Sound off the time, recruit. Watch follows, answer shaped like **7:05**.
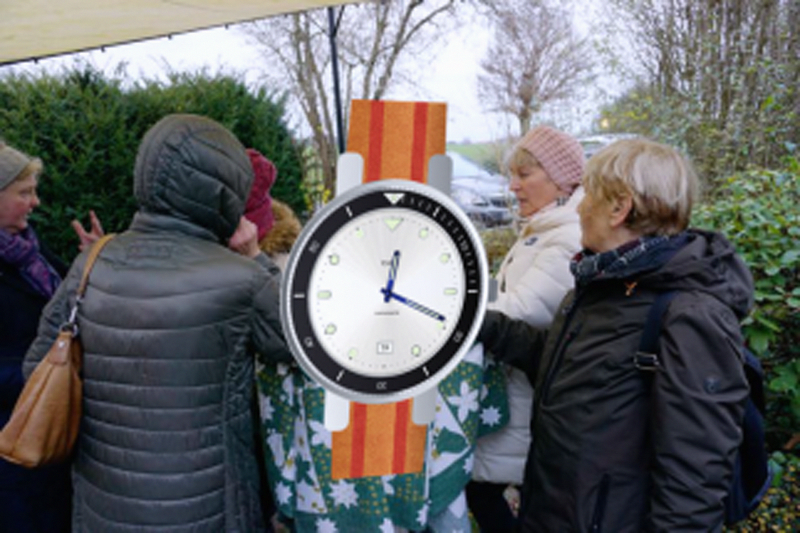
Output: **12:19**
